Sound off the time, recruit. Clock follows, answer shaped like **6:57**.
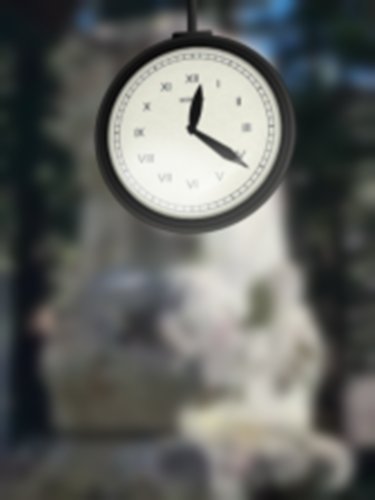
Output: **12:21**
